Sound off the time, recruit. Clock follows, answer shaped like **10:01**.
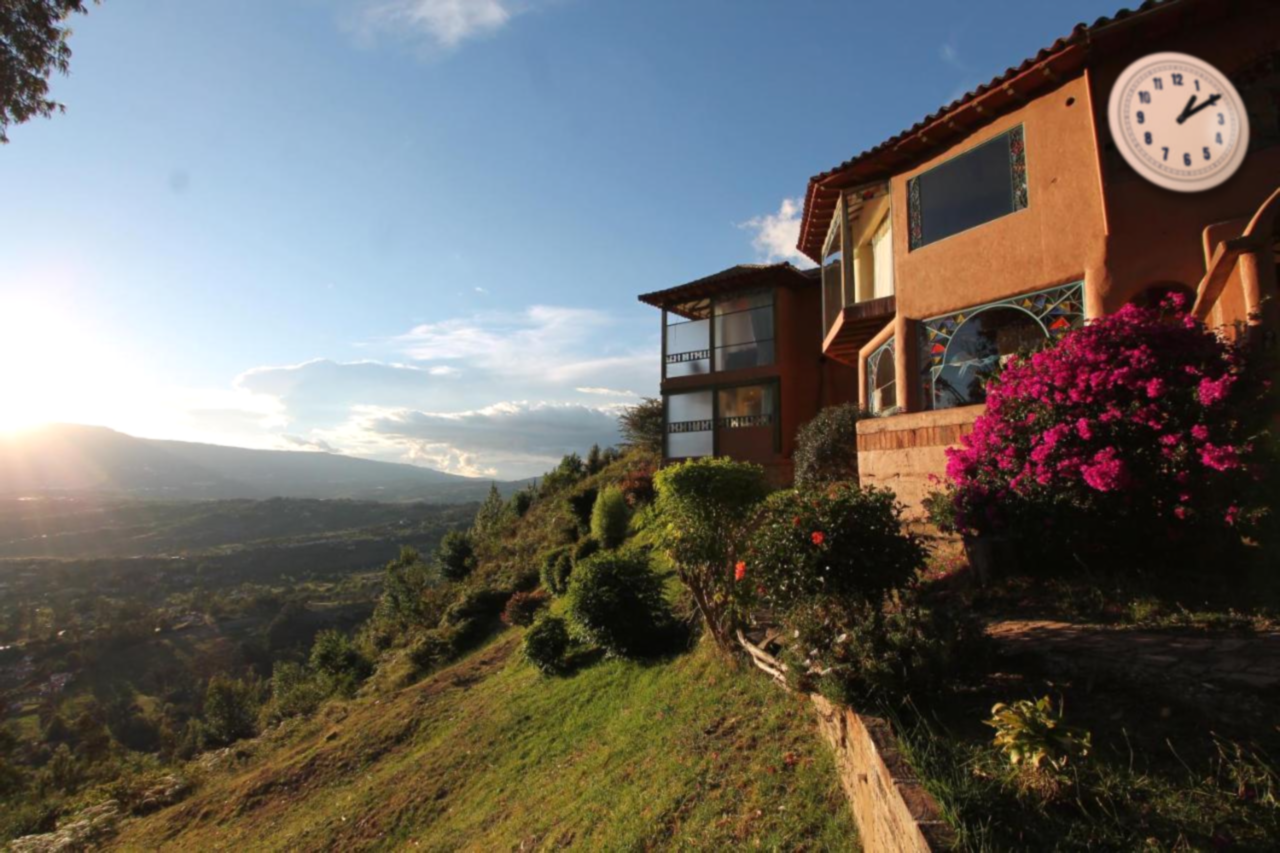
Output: **1:10**
